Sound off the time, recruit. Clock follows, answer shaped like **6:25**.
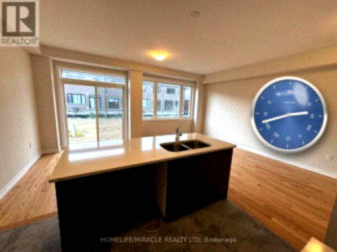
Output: **2:42**
